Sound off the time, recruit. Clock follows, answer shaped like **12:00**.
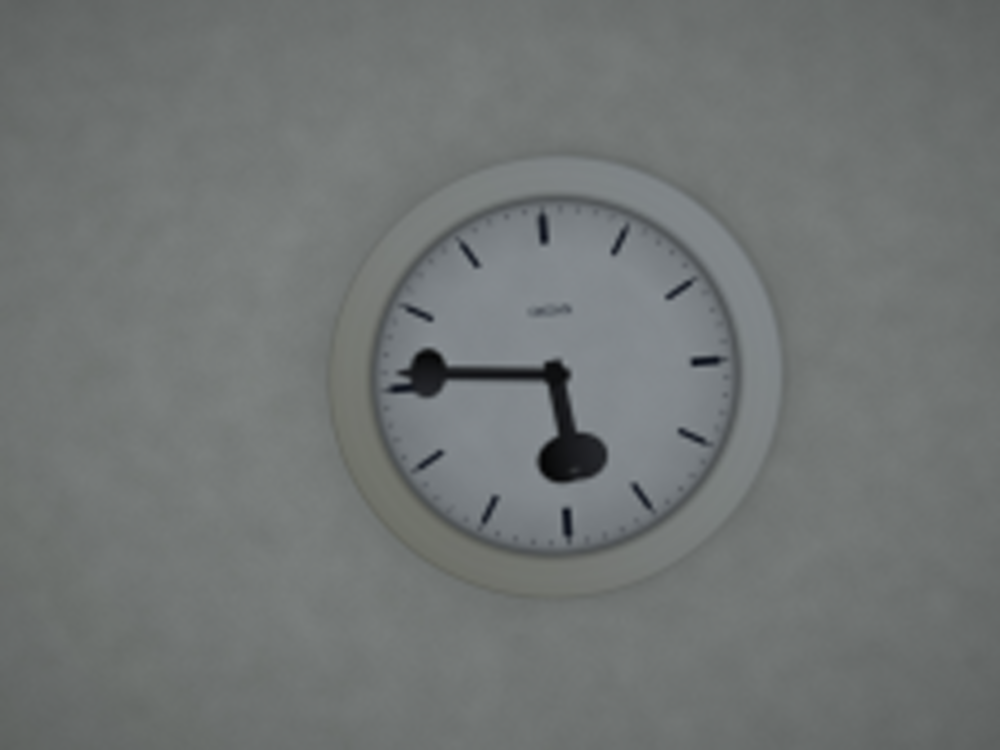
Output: **5:46**
